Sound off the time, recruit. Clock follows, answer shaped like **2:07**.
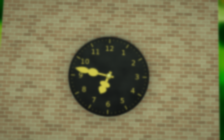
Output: **6:47**
